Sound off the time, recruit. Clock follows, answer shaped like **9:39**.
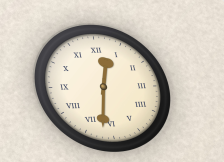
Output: **12:32**
